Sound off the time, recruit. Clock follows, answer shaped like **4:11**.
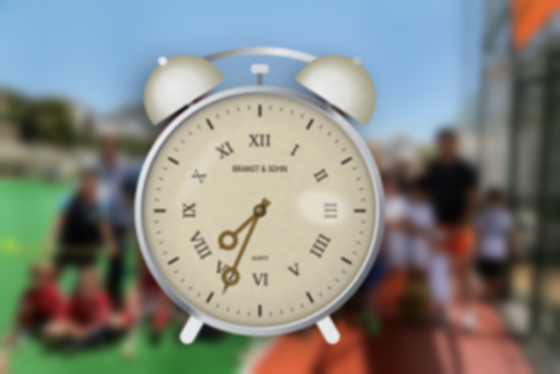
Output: **7:34**
